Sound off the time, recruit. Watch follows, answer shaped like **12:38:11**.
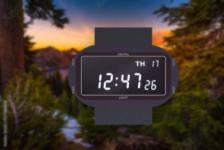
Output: **12:47:26**
